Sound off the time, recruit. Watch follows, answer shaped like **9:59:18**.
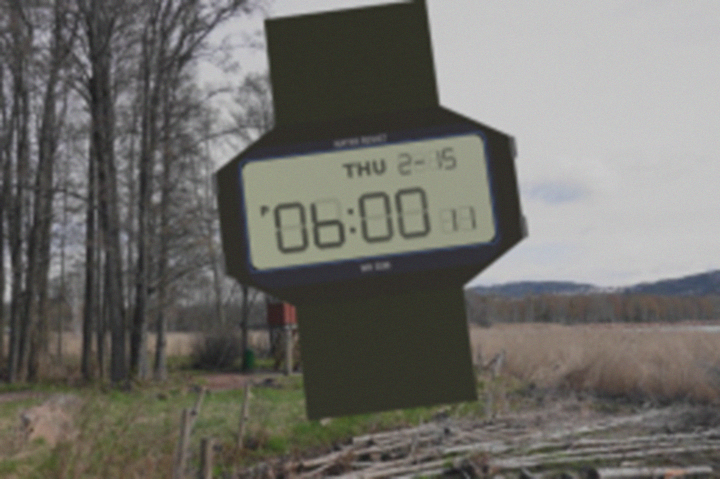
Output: **6:00:11**
